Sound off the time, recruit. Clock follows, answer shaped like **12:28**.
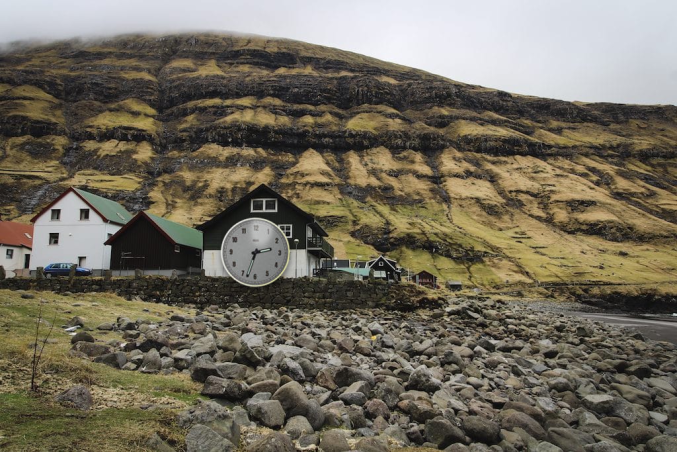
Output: **2:33**
